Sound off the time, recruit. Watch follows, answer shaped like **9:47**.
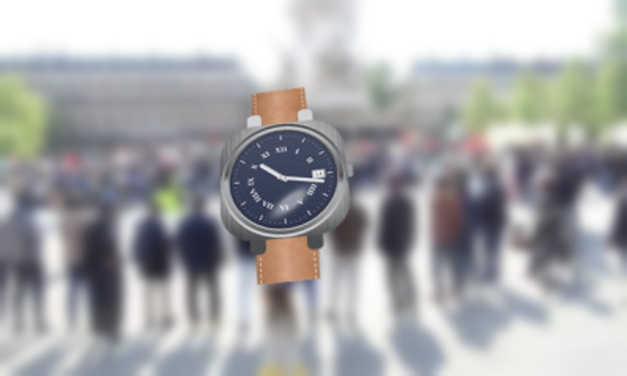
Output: **10:17**
